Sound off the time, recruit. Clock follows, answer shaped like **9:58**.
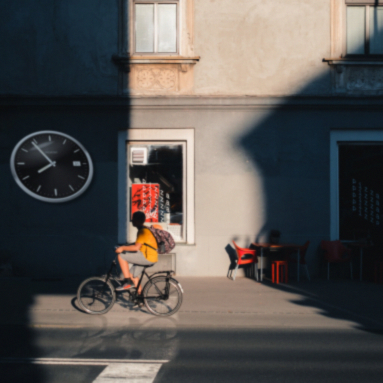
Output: **7:54**
